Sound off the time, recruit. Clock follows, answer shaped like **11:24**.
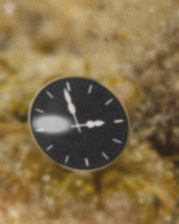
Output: **2:59**
